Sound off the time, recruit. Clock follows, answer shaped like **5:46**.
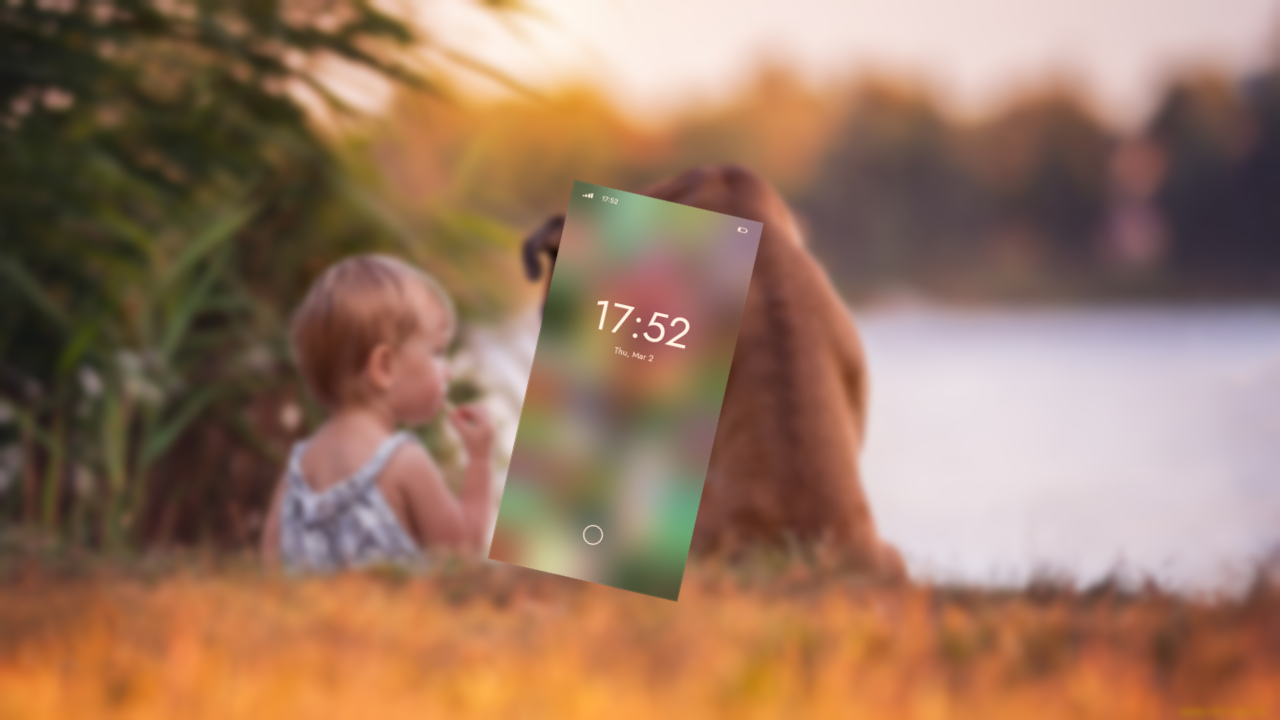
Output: **17:52**
